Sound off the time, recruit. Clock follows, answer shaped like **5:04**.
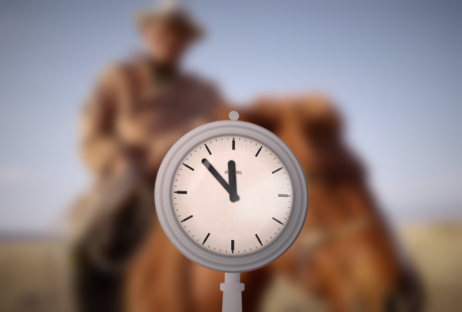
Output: **11:53**
